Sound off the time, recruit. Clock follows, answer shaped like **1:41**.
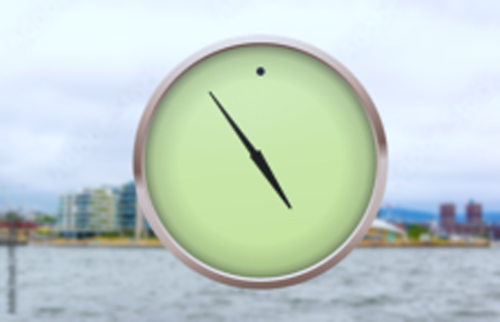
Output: **4:54**
